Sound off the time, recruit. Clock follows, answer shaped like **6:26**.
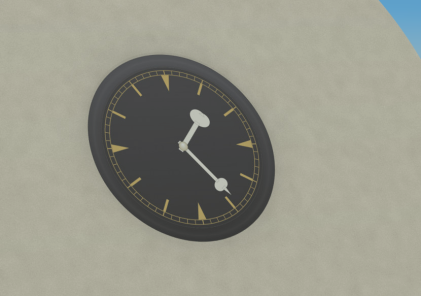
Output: **1:24**
